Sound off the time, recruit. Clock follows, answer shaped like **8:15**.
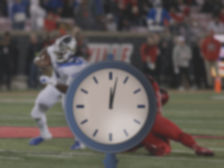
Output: **12:02**
